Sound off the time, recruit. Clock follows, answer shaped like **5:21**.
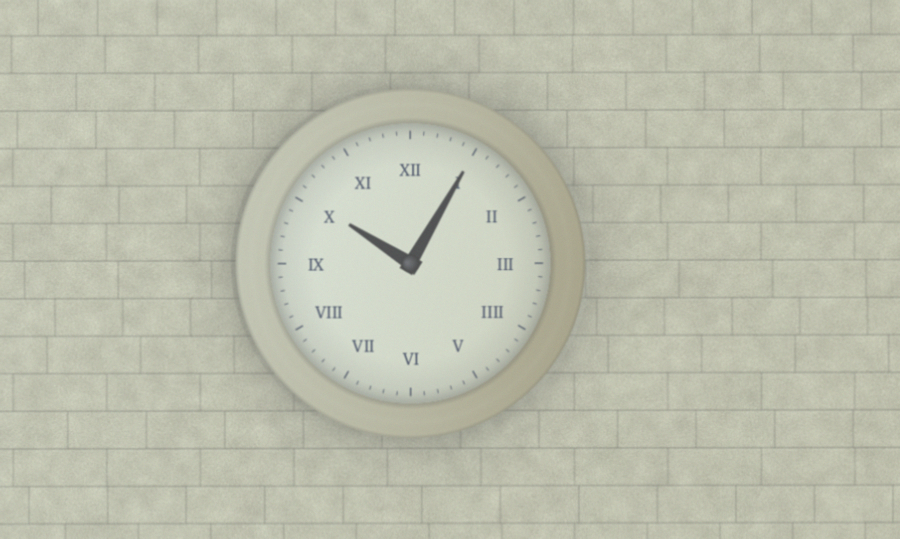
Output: **10:05**
